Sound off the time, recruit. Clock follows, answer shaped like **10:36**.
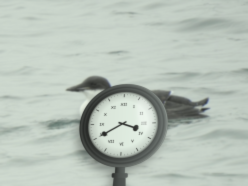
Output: **3:40**
